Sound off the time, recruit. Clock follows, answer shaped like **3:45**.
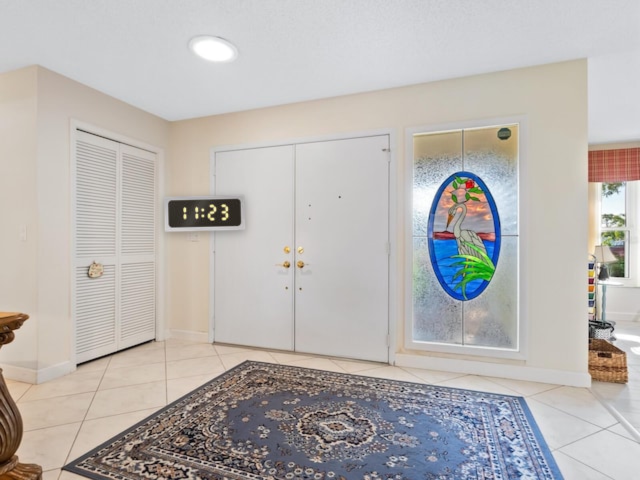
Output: **11:23**
